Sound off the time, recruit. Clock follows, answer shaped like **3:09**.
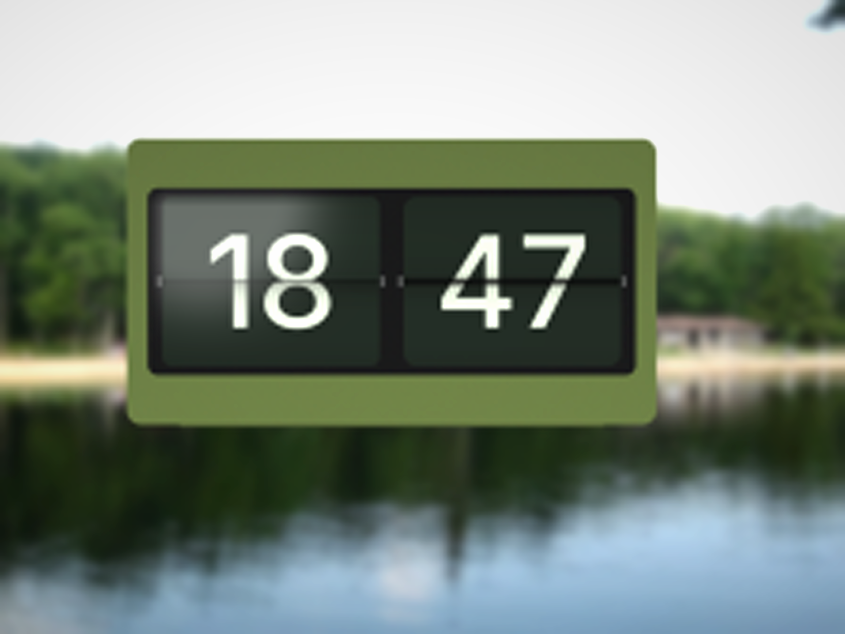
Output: **18:47**
